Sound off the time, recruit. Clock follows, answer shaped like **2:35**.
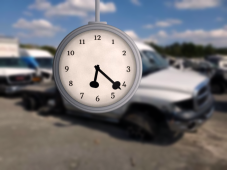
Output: **6:22**
